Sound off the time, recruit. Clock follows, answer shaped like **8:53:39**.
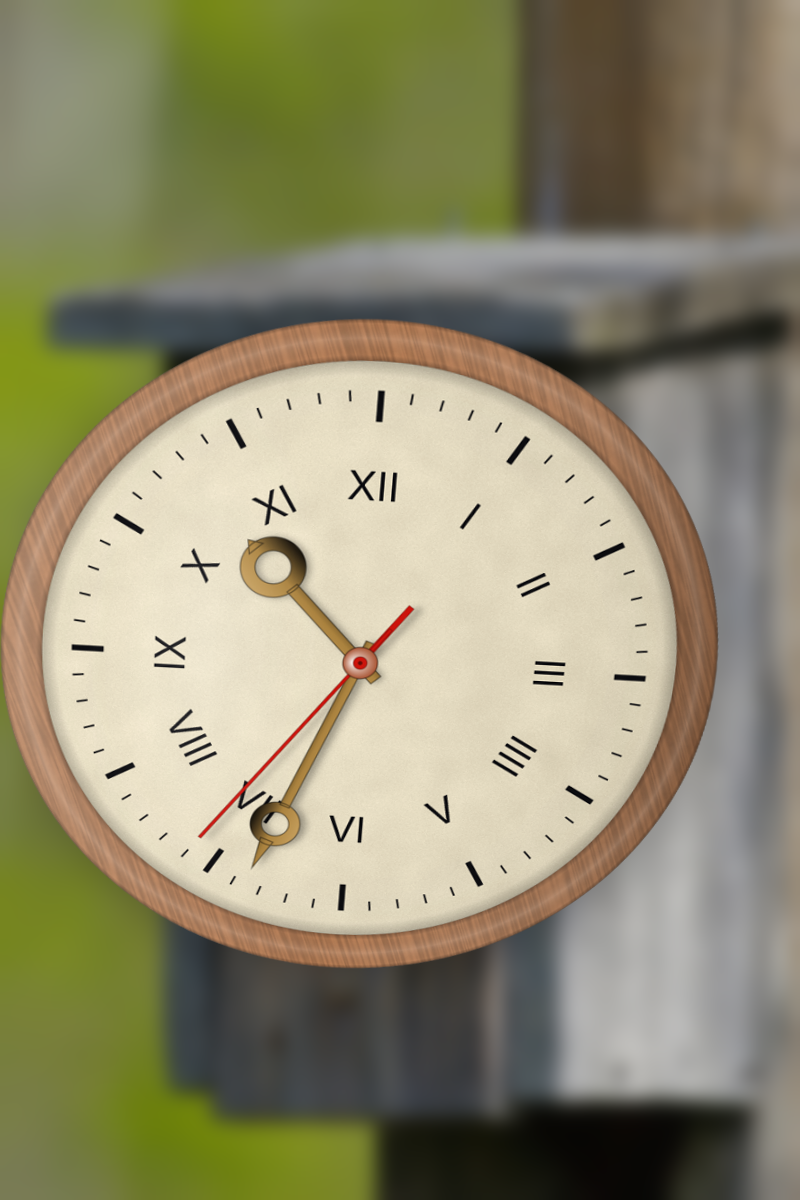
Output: **10:33:36**
